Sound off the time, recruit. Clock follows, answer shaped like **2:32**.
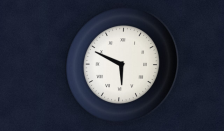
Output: **5:49**
